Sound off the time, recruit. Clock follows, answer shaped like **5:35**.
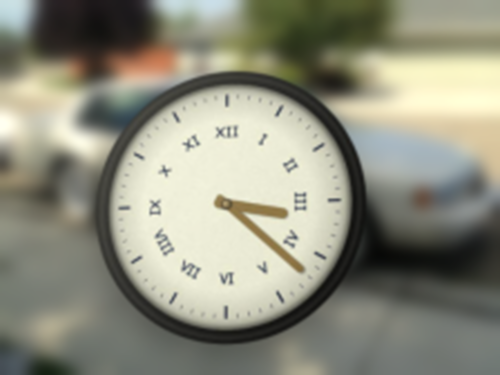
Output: **3:22**
